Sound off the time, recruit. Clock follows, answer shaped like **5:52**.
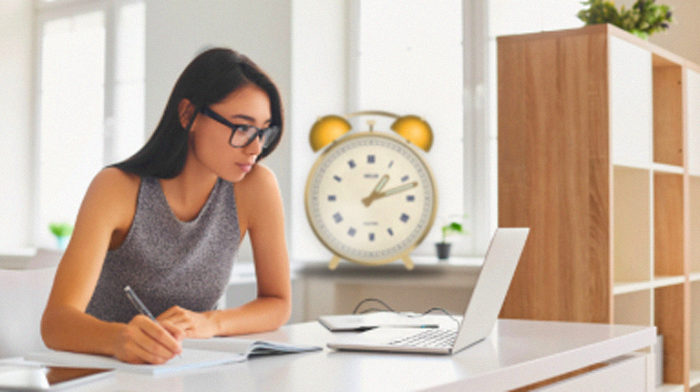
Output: **1:12**
